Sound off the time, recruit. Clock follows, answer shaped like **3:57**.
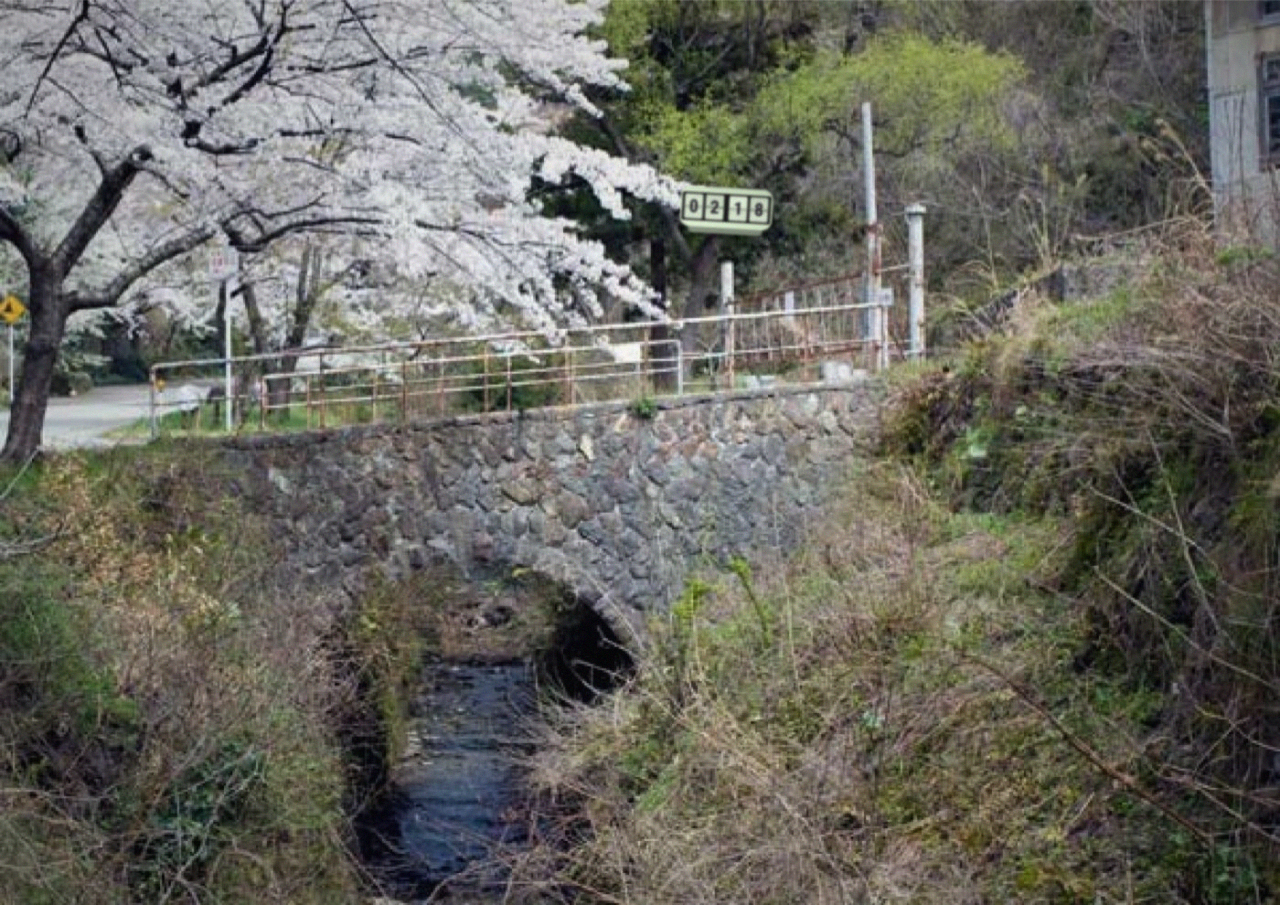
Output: **2:18**
